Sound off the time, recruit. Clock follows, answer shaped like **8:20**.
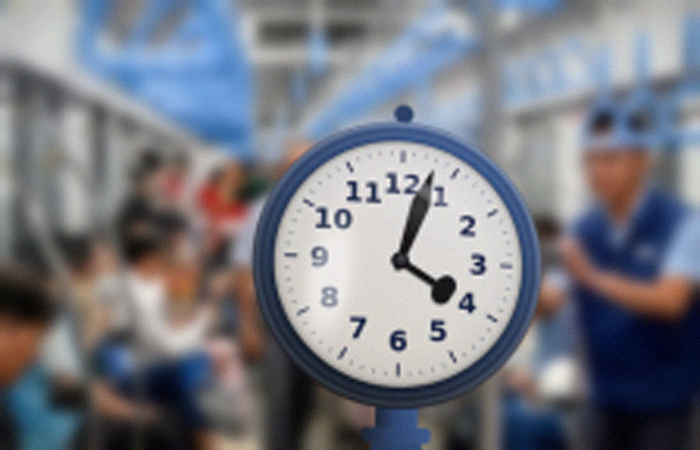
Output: **4:03**
